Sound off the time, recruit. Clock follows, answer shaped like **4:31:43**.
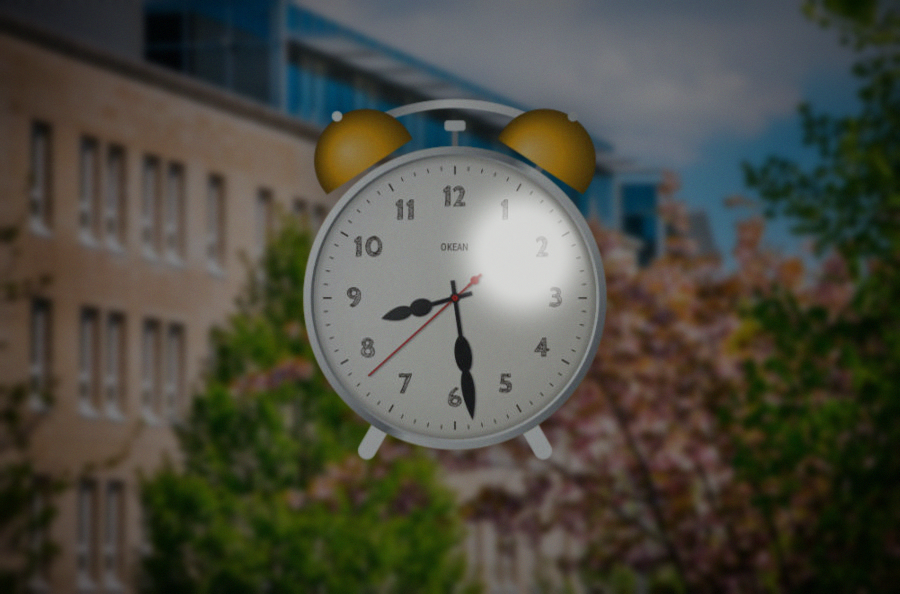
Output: **8:28:38**
